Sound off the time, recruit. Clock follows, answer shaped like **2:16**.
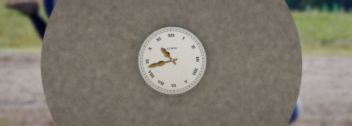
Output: **10:43**
